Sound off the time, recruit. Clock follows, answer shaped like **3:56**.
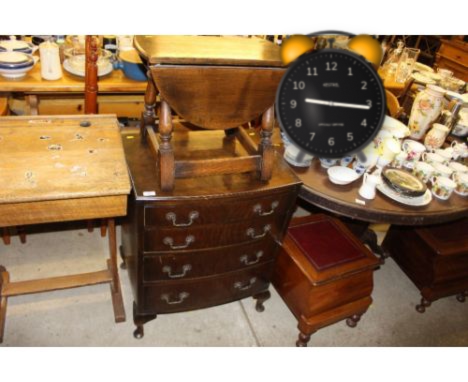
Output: **9:16**
